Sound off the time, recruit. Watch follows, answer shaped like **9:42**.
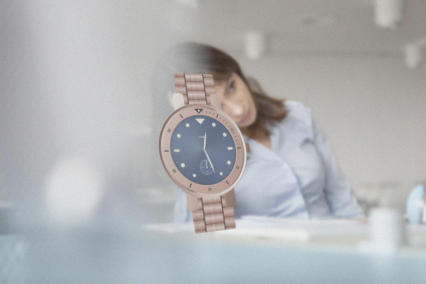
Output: **12:27**
